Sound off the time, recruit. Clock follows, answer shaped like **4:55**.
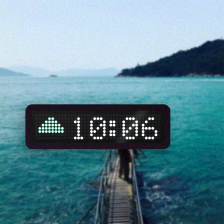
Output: **10:06**
